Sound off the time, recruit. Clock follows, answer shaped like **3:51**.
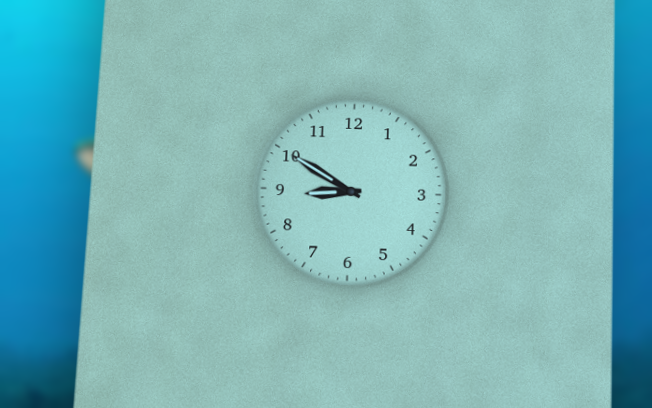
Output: **8:50**
